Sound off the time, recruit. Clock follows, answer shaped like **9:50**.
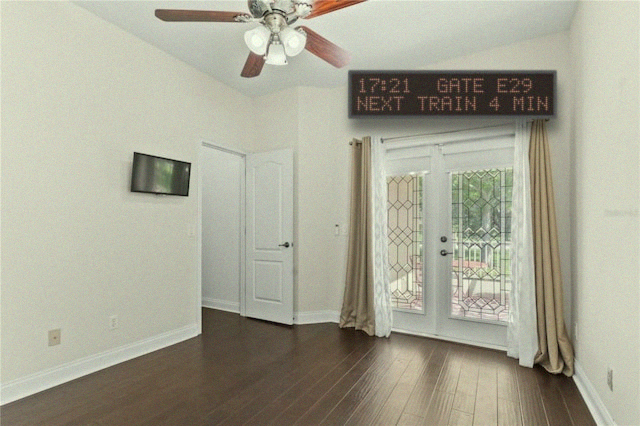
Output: **17:21**
